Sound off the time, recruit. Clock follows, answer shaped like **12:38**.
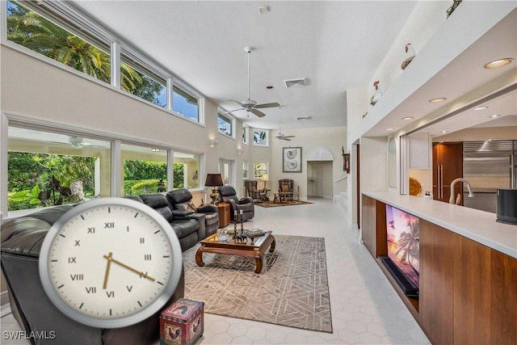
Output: **6:20**
